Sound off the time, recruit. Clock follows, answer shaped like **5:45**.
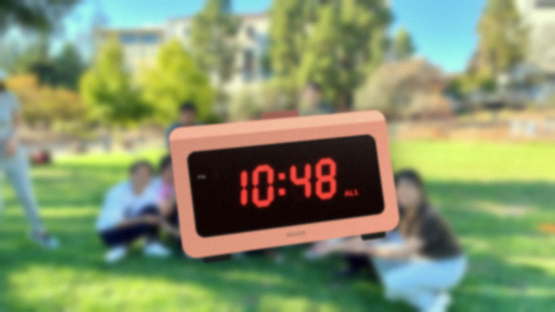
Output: **10:48**
